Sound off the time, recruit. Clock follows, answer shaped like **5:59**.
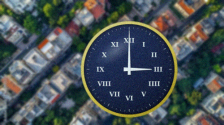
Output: **3:00**
